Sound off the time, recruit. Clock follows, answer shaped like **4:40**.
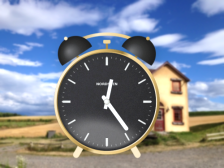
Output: **12:24**
